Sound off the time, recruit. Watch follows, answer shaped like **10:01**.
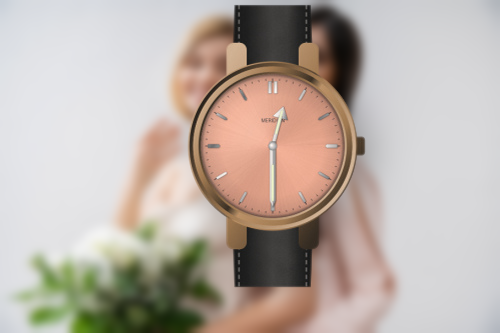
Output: **12:30**
